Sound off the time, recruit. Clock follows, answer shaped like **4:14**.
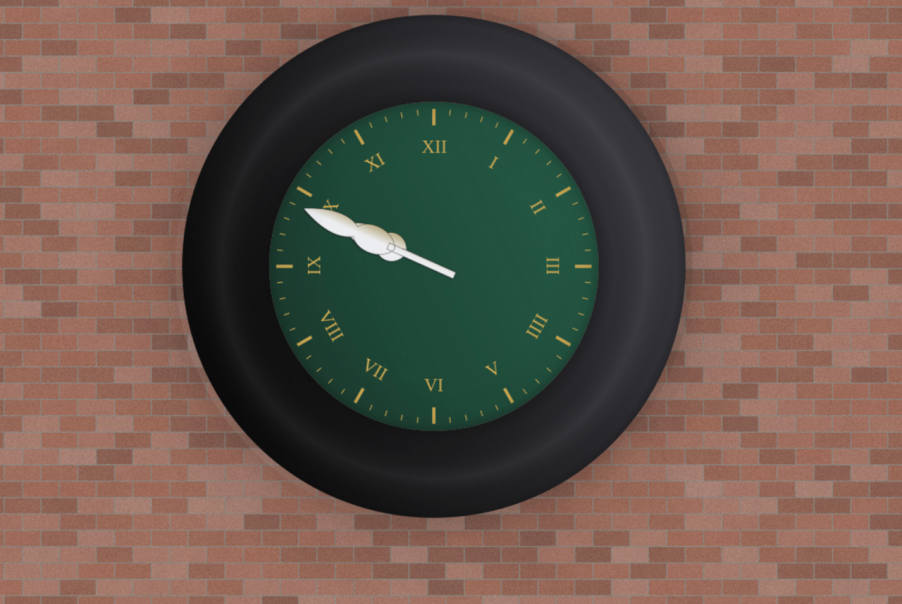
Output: **9:49**
